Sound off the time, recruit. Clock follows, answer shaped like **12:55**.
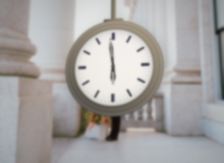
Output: **5:59**
